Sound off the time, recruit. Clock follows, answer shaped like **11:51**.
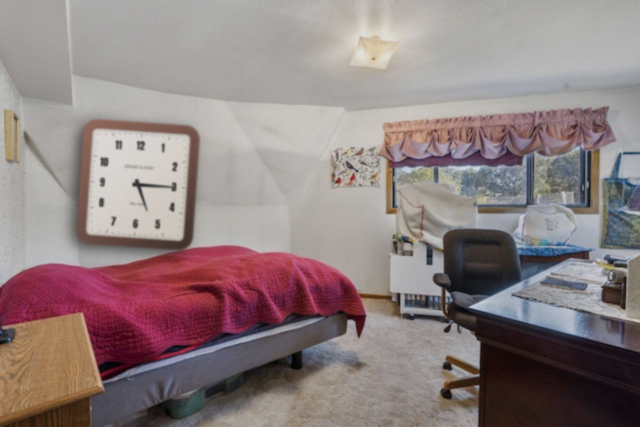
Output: **5:15**
